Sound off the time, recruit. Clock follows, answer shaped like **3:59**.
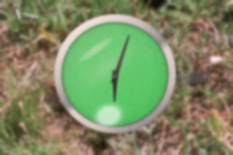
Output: **6:03**
